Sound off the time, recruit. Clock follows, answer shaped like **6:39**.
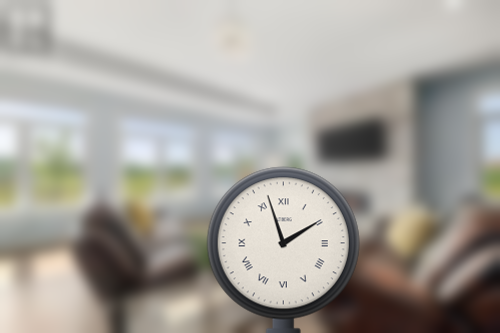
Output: **1:57**
